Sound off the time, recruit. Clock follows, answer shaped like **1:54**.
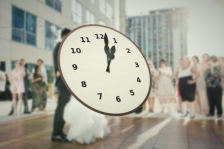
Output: **1:02**
